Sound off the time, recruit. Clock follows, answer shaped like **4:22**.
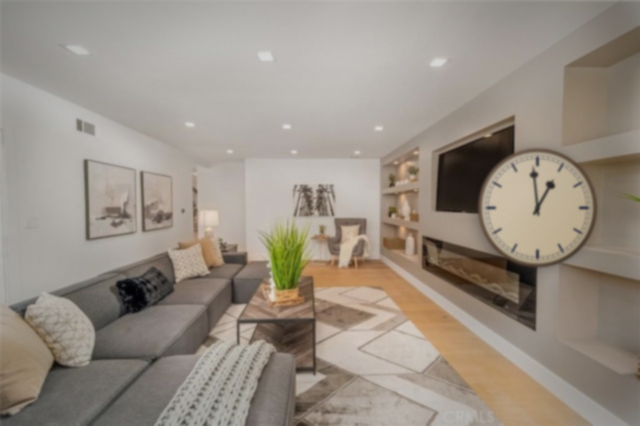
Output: **12:59**
